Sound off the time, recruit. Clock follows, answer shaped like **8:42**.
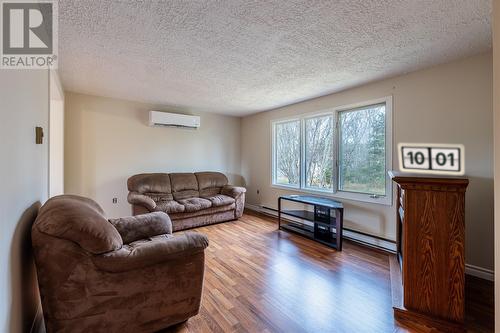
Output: **10:01**
